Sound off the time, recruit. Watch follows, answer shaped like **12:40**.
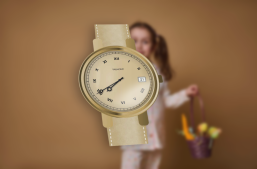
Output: **7:40**
